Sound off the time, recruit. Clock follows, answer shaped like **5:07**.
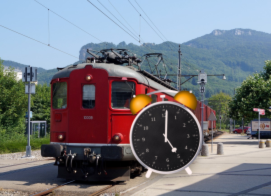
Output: **5:01**
